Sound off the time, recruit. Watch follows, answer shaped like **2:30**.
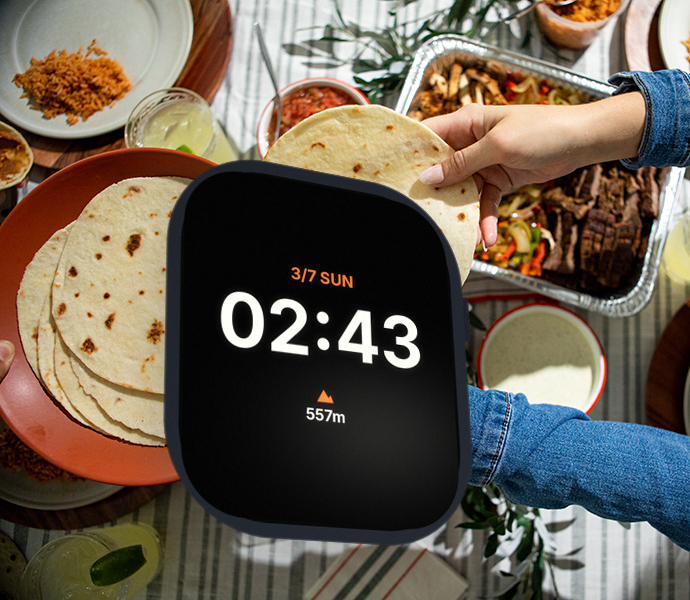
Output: **2:43**
